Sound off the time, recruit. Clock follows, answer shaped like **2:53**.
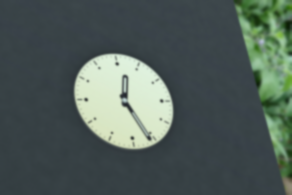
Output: **12:26**
